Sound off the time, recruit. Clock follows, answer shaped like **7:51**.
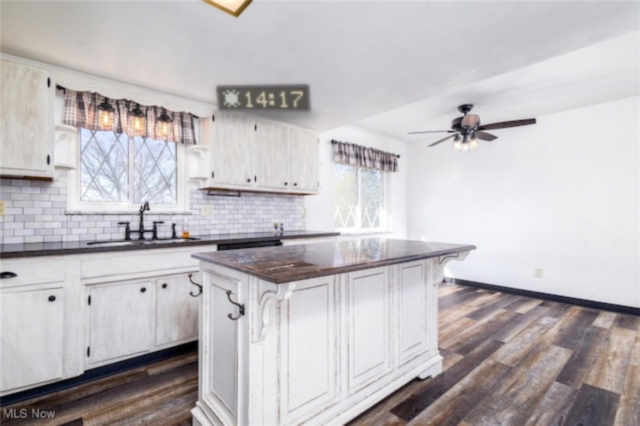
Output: **14:17**
